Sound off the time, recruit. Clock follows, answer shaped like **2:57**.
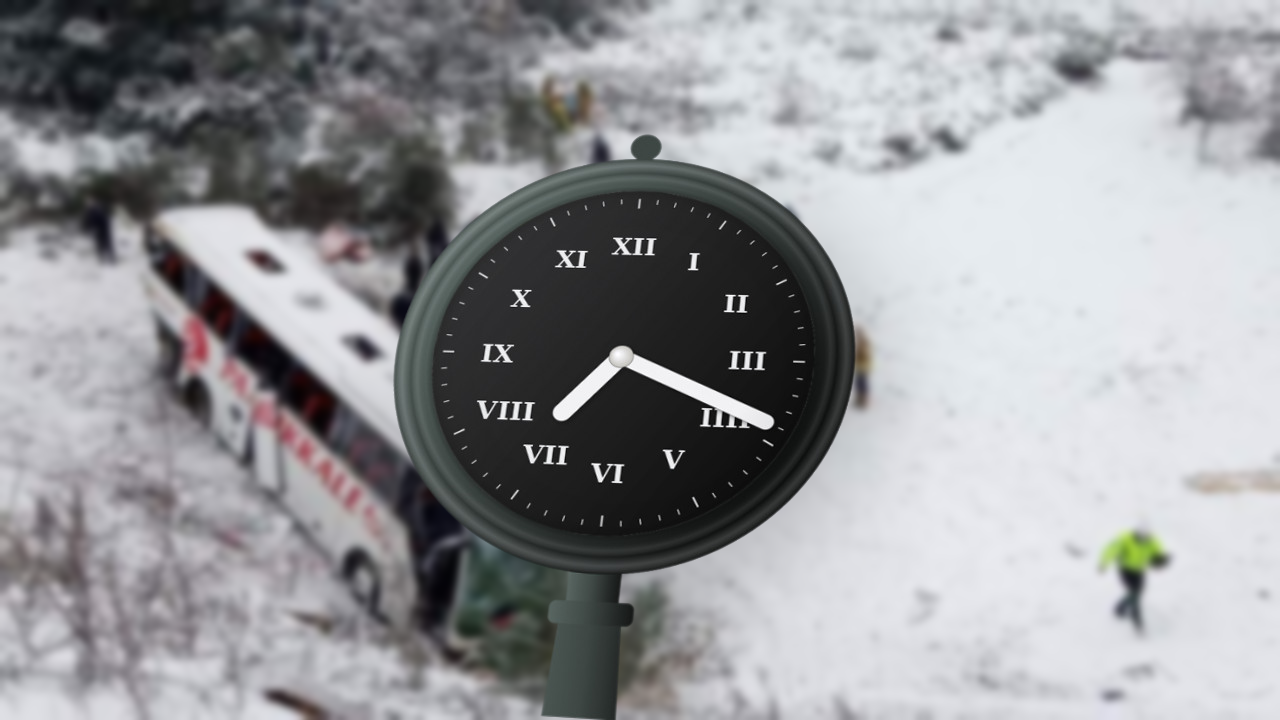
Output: **7:19**
